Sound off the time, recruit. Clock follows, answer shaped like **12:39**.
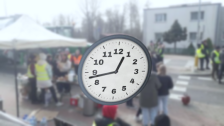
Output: **12:43**
